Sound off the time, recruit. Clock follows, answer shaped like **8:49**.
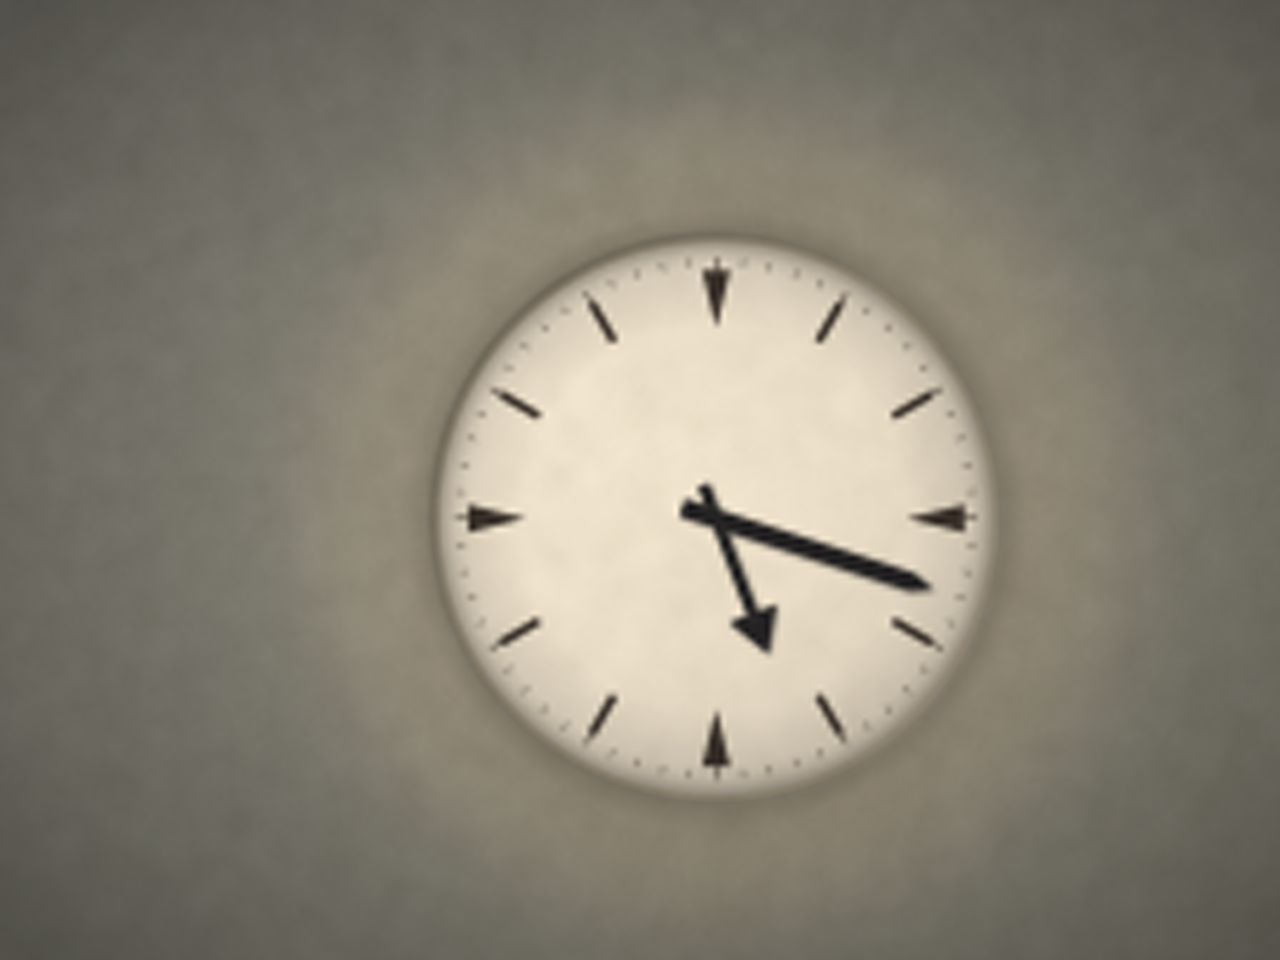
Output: **5:18**
